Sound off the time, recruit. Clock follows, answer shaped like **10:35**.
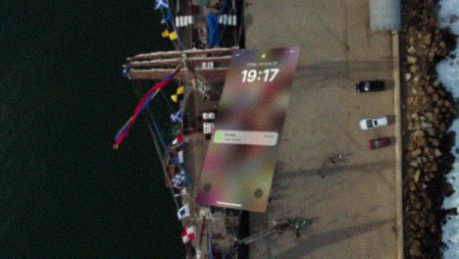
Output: **19:17**
